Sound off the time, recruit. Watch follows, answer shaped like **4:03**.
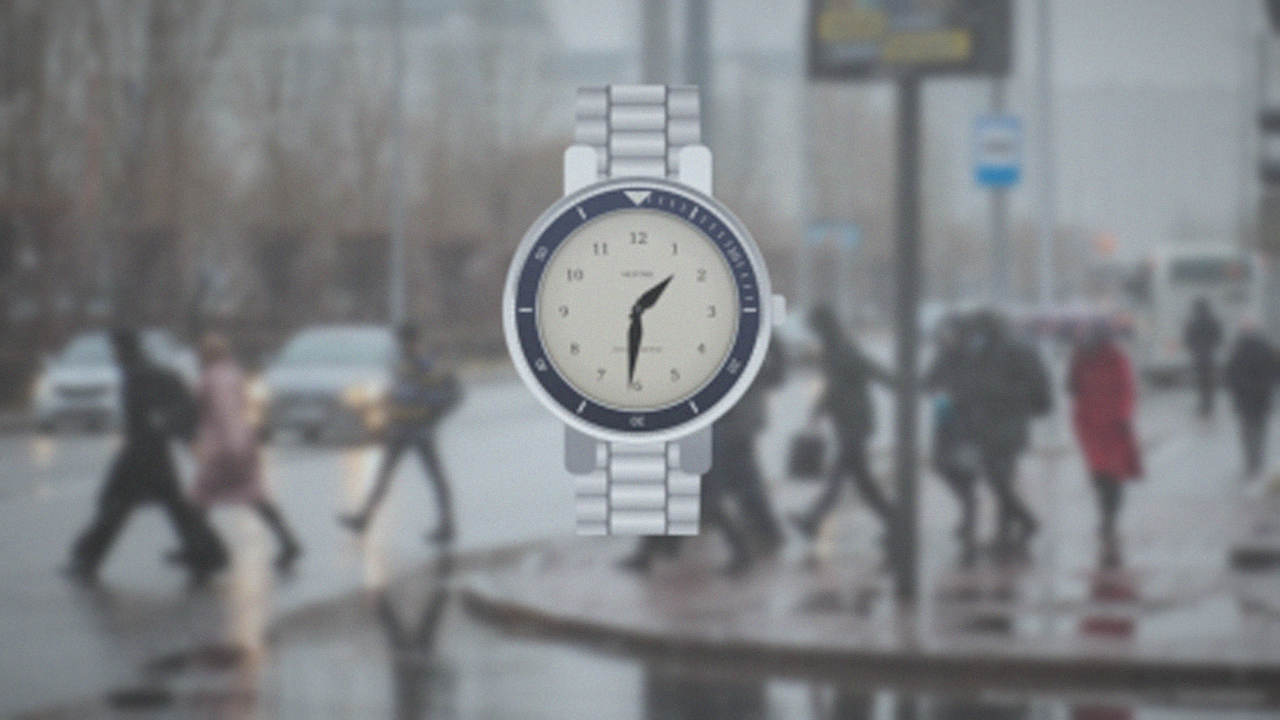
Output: **1:31**
